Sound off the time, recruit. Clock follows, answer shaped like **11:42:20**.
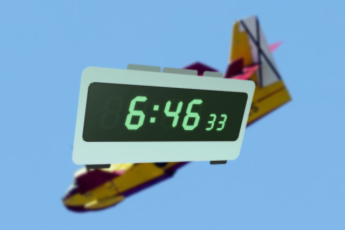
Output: **6:46:33**
